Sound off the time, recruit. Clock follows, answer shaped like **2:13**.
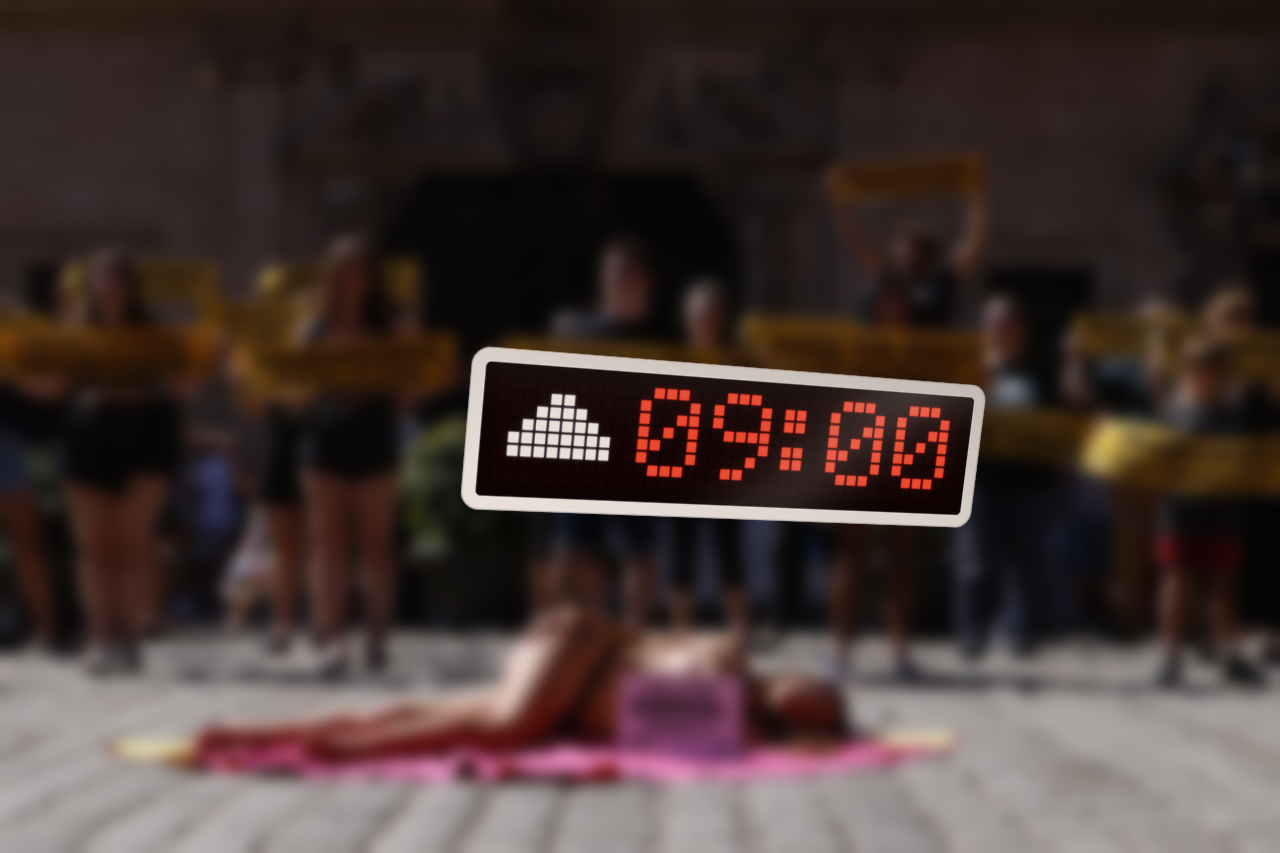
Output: **9:00**
